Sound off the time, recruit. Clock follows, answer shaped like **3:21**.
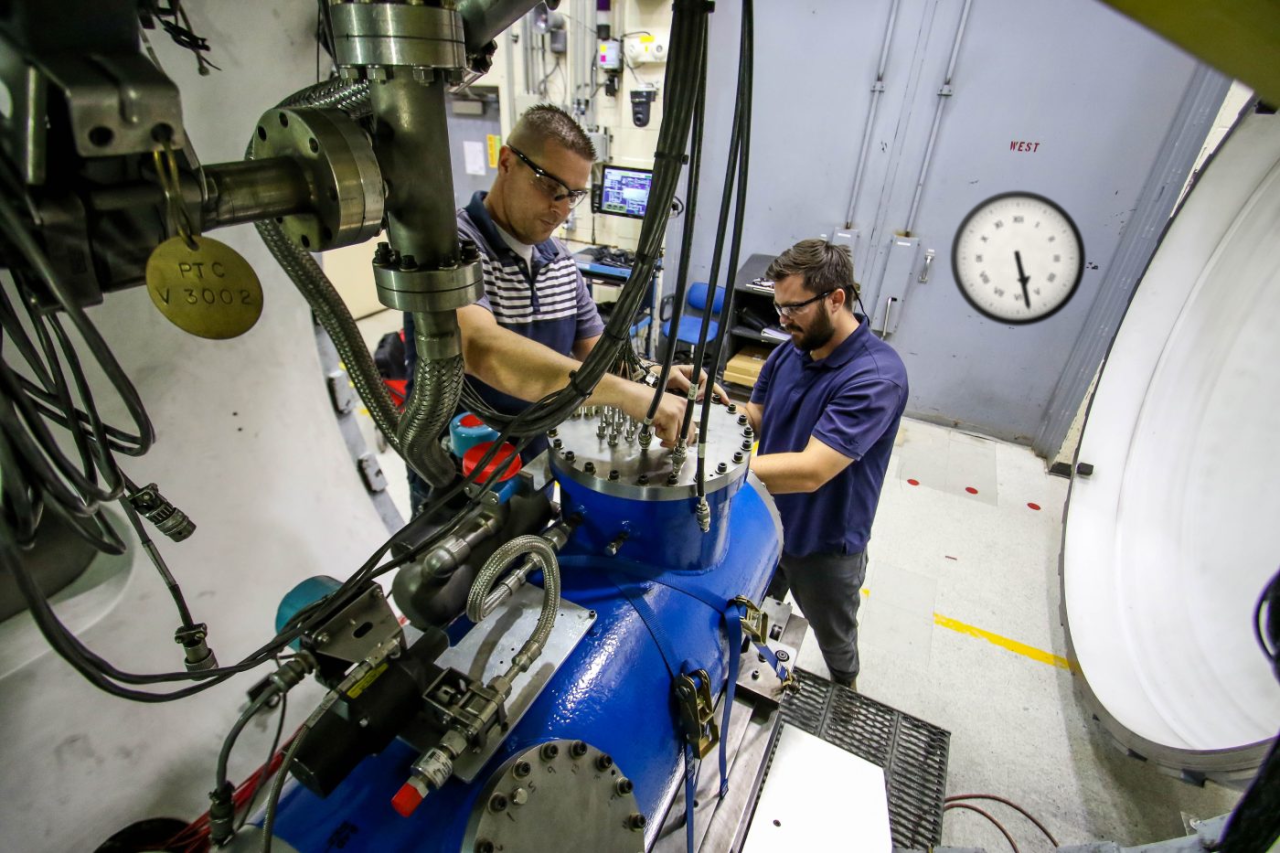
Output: **5:28**
